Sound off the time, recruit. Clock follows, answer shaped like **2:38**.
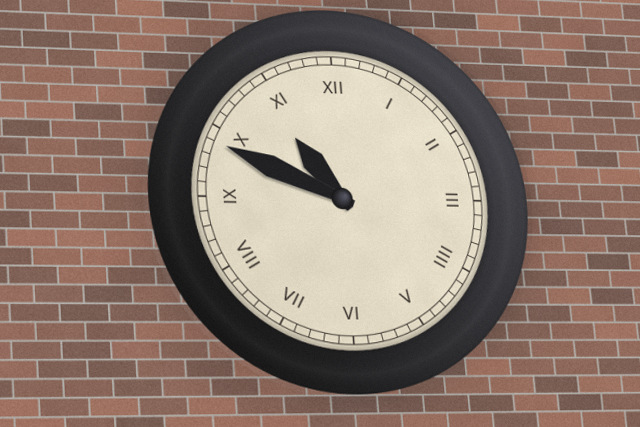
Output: **10:49**
